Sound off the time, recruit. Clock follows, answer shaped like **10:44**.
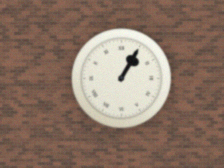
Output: **1:05**
